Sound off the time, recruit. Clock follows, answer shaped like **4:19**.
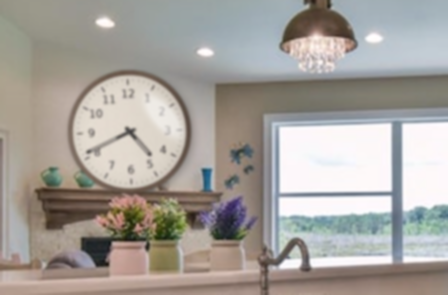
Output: **4:41**
